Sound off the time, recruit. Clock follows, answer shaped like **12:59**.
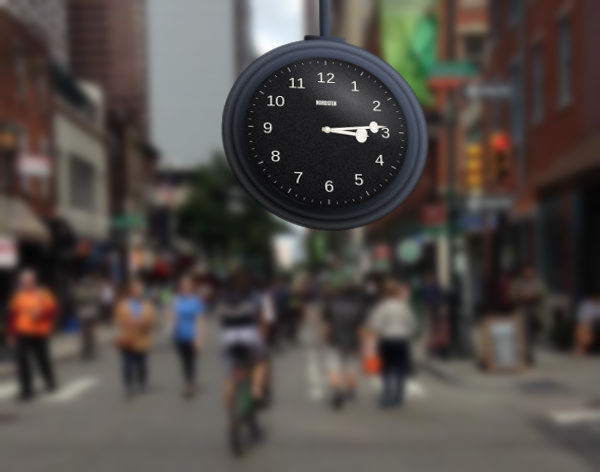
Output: **3:14**
